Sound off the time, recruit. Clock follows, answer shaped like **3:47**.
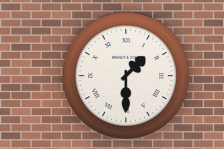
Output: **1:30**
